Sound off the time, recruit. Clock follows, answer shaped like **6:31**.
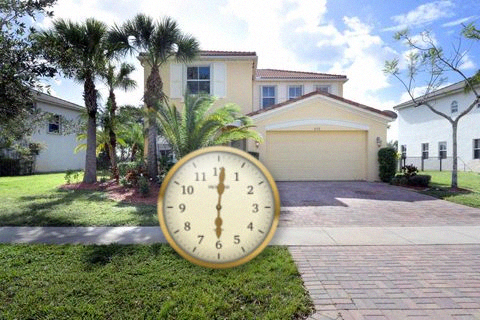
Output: **6:01**
